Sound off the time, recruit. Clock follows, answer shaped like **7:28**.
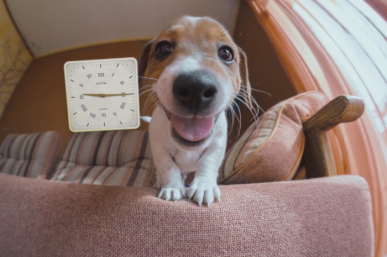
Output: **9:15**
